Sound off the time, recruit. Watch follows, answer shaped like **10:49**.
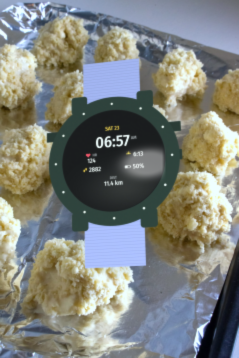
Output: **6:57**
